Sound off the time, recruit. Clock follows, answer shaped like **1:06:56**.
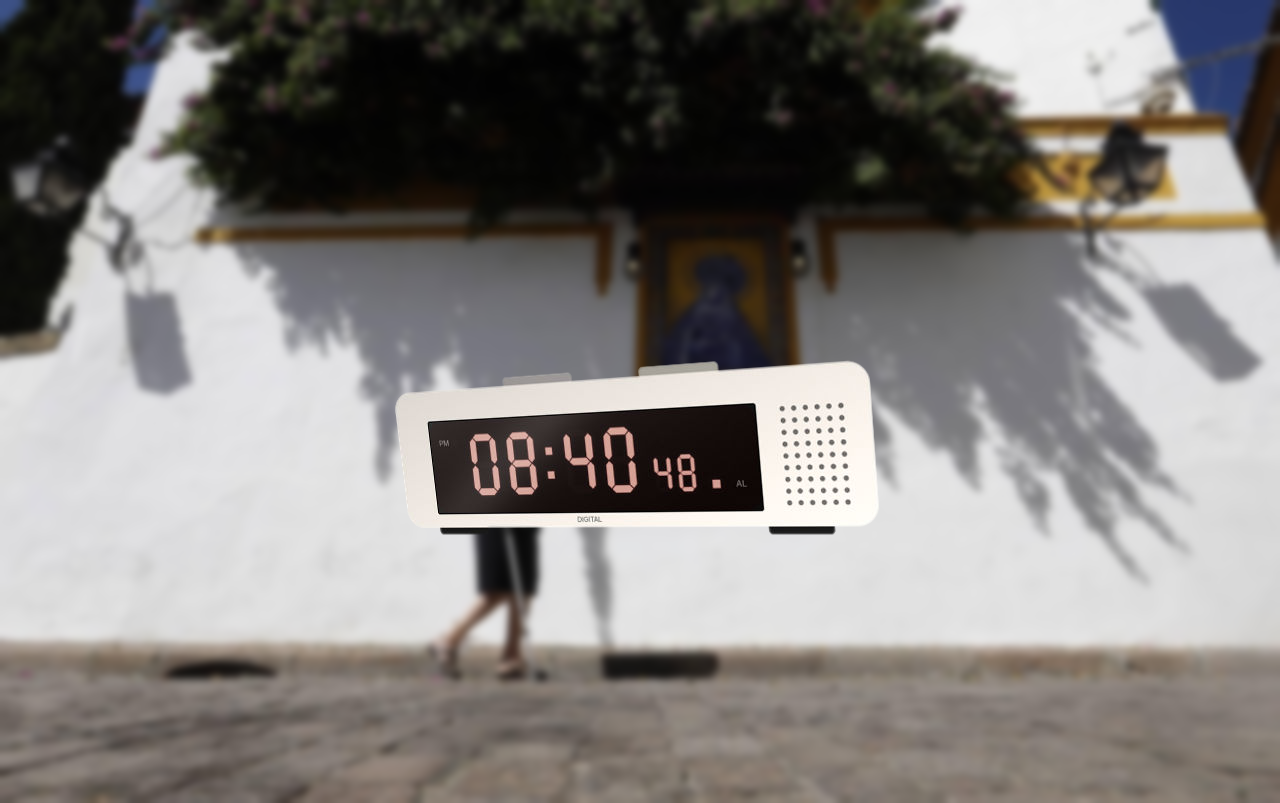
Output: **8:40:48**
